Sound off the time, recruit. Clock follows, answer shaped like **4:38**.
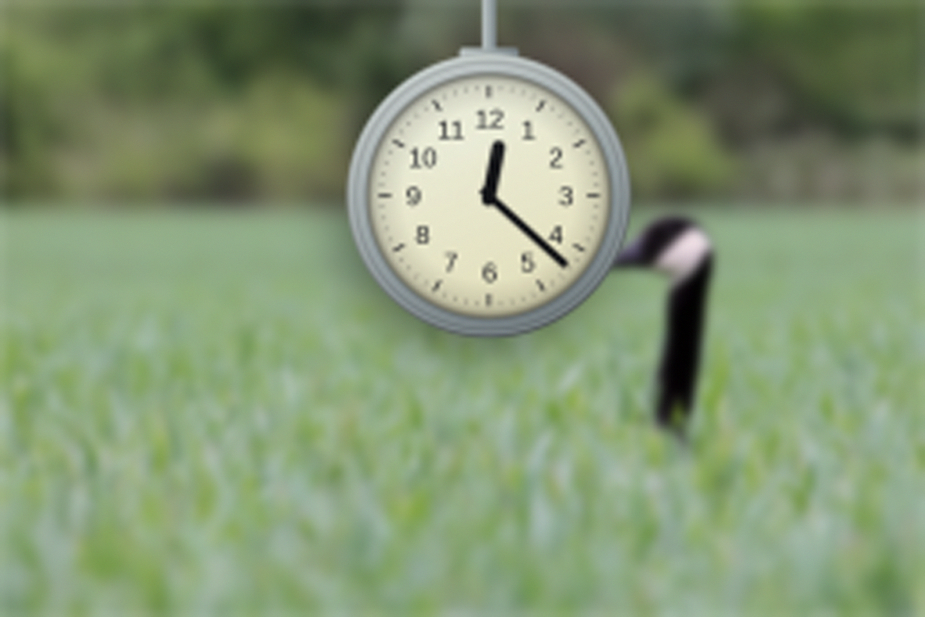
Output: **12:22**
